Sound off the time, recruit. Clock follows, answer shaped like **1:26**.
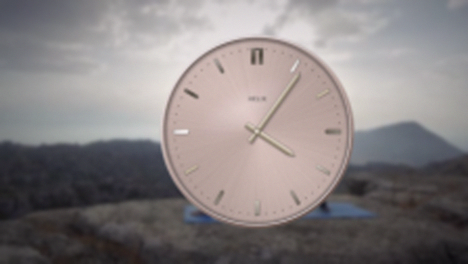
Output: **4:06**
